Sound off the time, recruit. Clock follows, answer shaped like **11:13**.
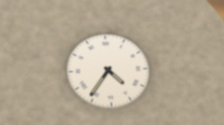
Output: **4:36**
